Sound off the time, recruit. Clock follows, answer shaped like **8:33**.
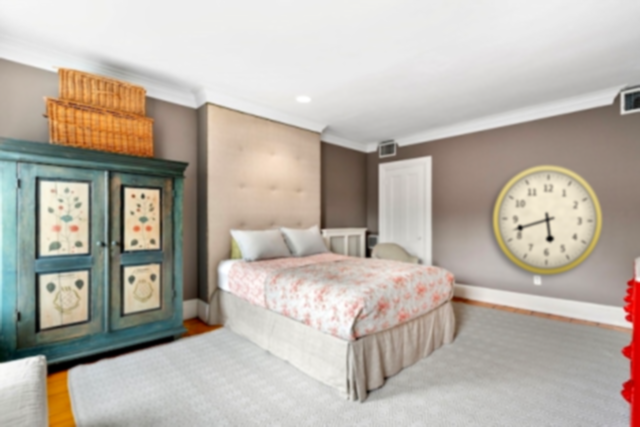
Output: **5:42**
